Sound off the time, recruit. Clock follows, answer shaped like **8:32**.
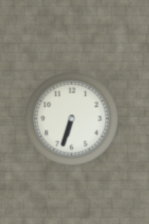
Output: **6:33**
